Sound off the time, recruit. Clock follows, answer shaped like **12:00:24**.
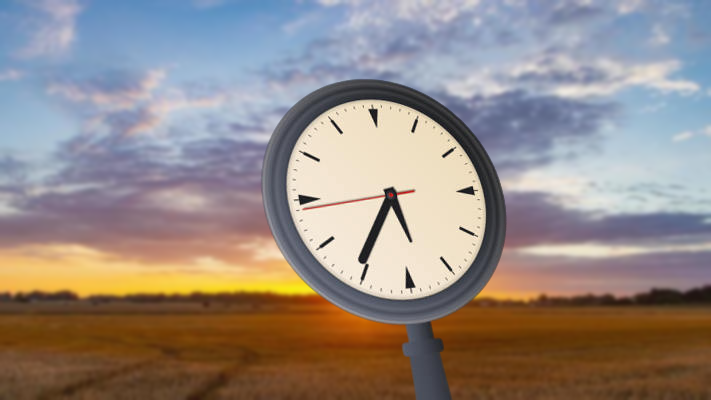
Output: **5:35:44**
